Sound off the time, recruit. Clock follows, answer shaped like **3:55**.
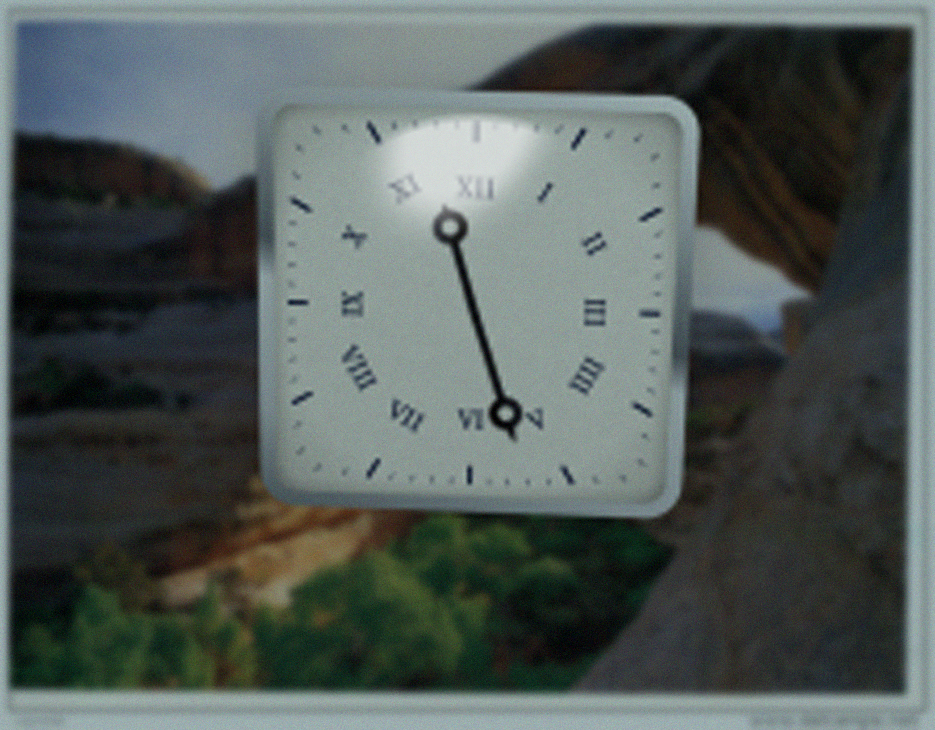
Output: **11:27**
